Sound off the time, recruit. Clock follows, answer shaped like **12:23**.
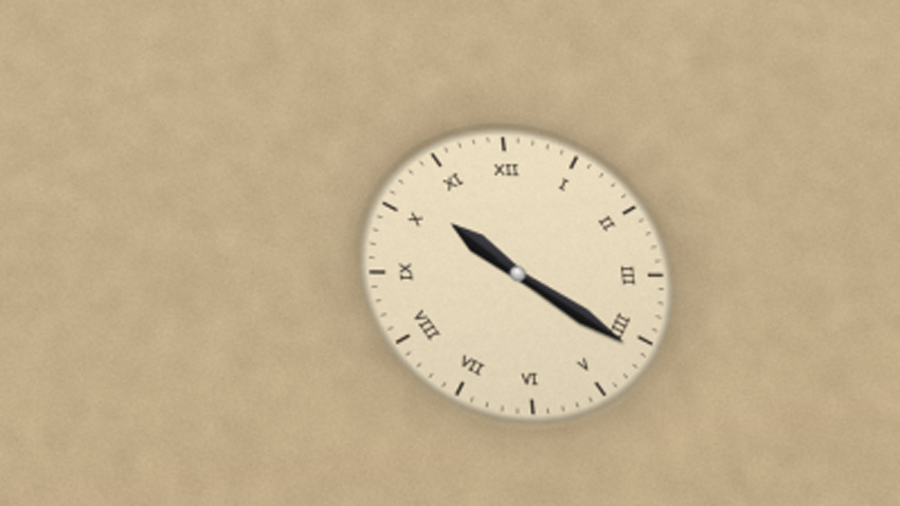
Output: **10:21**
